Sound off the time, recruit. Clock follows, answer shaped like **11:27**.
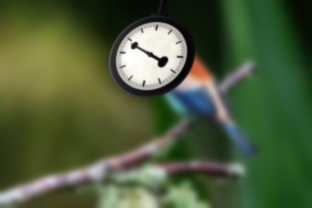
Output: **3:49**
